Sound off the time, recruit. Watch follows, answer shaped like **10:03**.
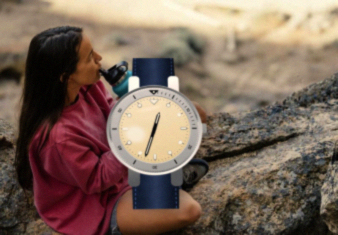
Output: **12:33**
